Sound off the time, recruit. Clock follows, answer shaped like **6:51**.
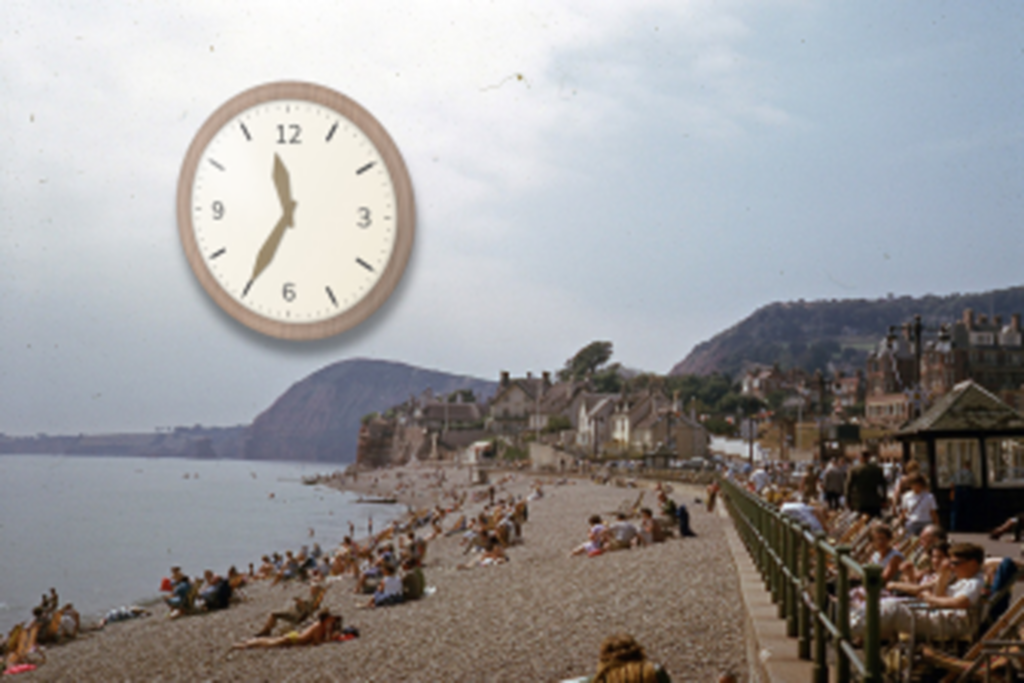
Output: **11:35**
